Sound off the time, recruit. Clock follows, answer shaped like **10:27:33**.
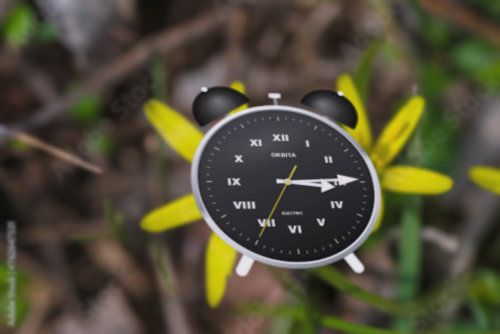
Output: **3:14:35**
